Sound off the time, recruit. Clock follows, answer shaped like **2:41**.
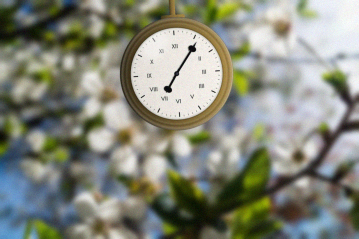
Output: **7:06**
